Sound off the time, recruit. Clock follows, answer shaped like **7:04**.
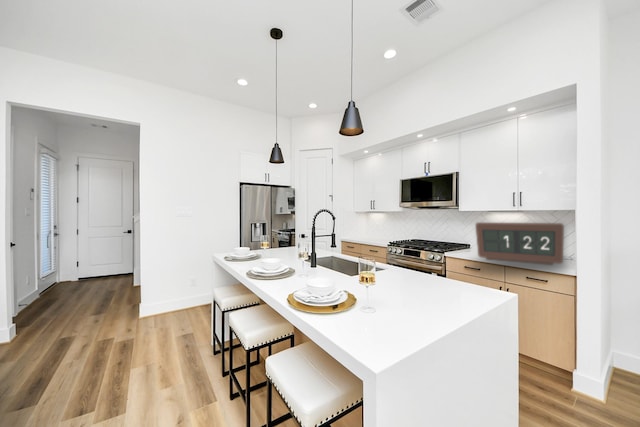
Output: **1:22**
